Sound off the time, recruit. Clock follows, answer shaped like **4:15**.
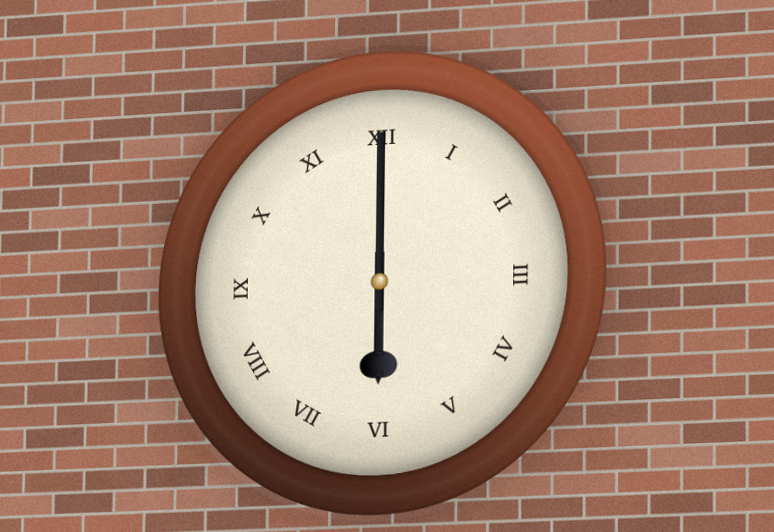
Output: **6:00**
